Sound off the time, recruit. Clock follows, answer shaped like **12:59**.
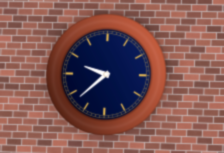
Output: **9:38**
